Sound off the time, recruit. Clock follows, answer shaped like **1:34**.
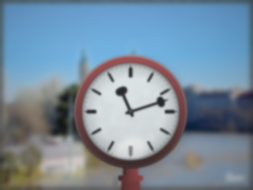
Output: **11:12**
